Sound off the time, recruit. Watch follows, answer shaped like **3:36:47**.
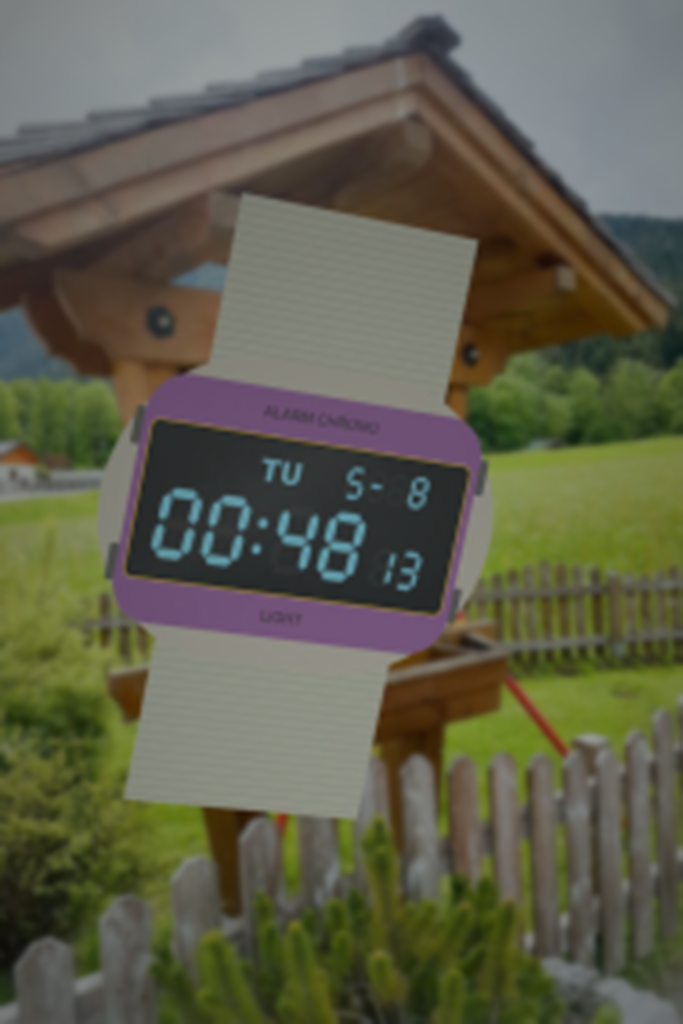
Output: **0:48:13**
